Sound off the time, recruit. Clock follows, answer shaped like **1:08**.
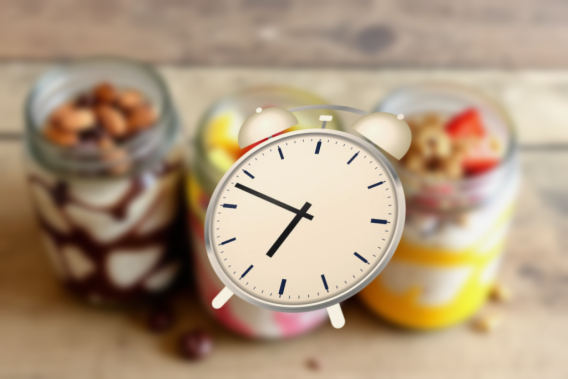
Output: **6:48**
